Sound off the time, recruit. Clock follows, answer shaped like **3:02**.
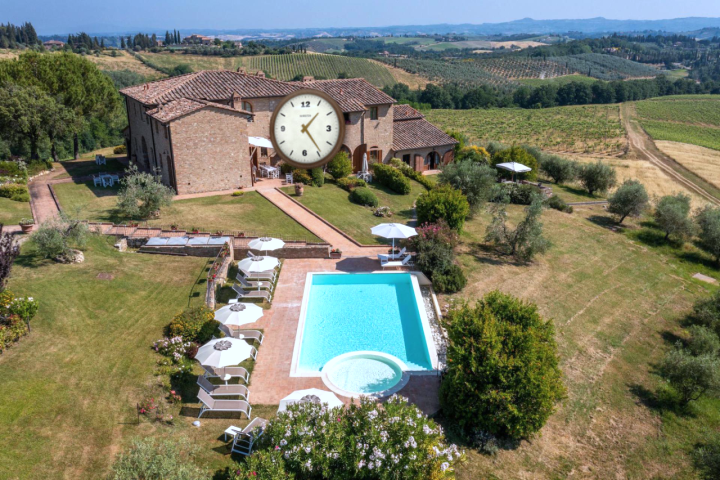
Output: **1:24**
